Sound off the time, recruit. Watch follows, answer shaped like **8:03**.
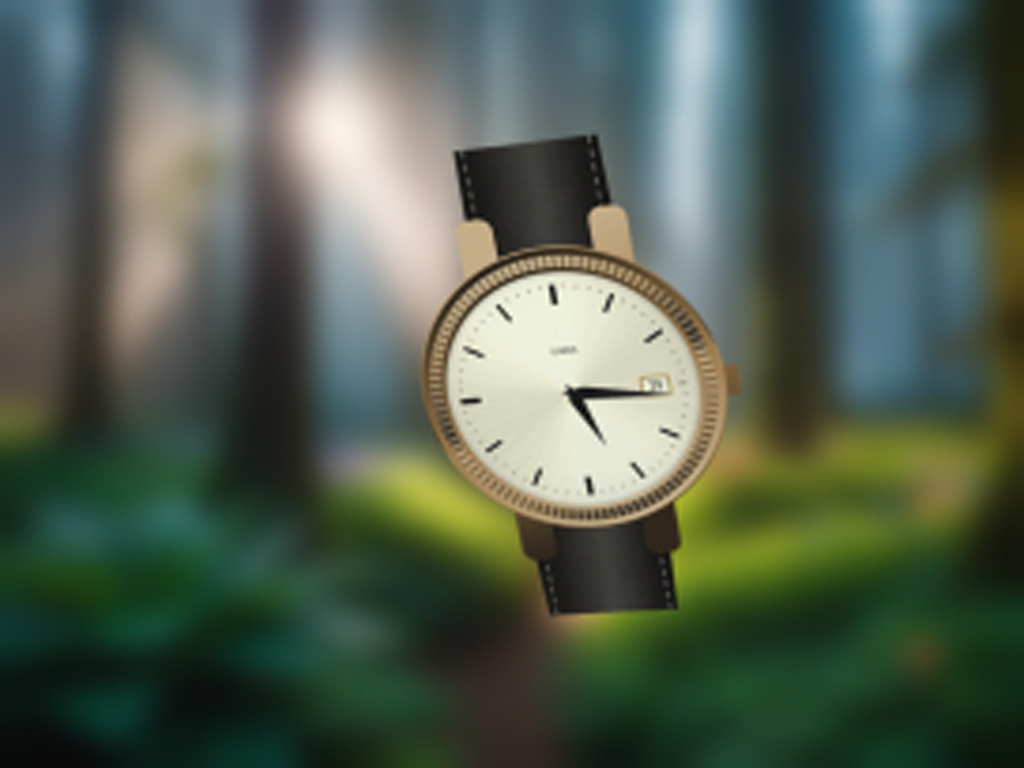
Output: **5:16**
